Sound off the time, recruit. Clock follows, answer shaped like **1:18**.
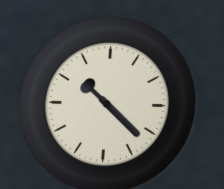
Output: **10:22**
